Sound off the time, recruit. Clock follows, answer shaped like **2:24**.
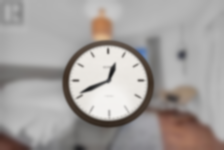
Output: **12:41**
